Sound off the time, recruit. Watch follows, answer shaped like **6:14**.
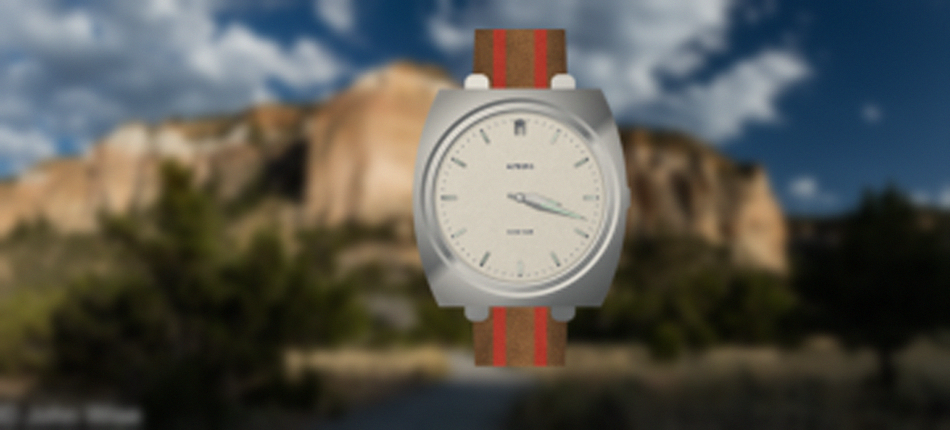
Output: **3:18**
